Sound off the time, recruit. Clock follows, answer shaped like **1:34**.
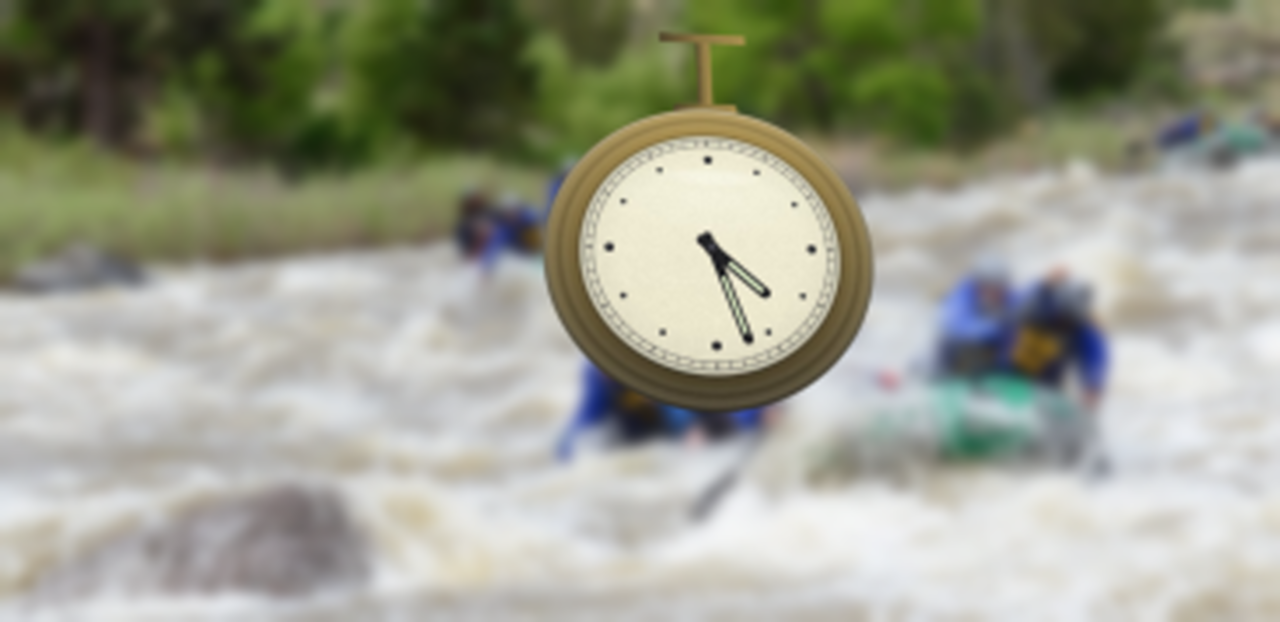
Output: **4:27**
